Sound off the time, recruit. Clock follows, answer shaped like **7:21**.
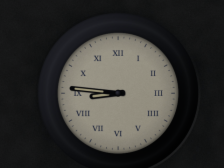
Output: **8:46**
